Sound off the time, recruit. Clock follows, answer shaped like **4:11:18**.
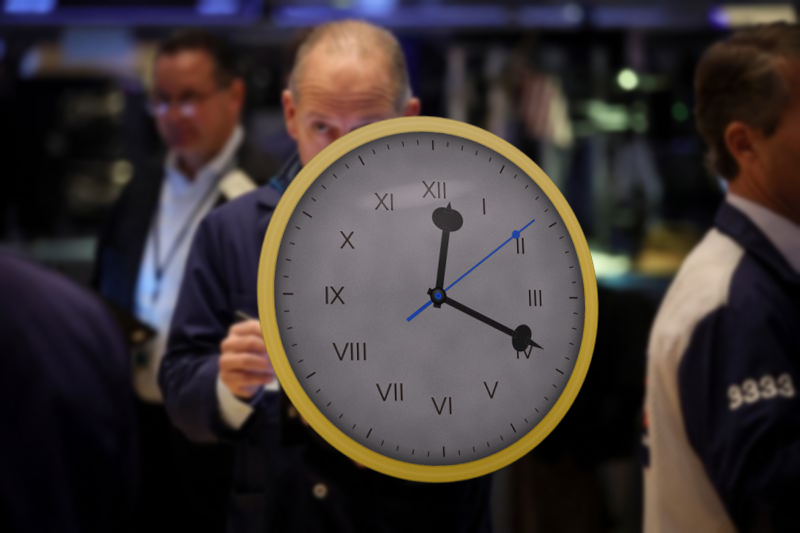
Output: **12:19:09**
